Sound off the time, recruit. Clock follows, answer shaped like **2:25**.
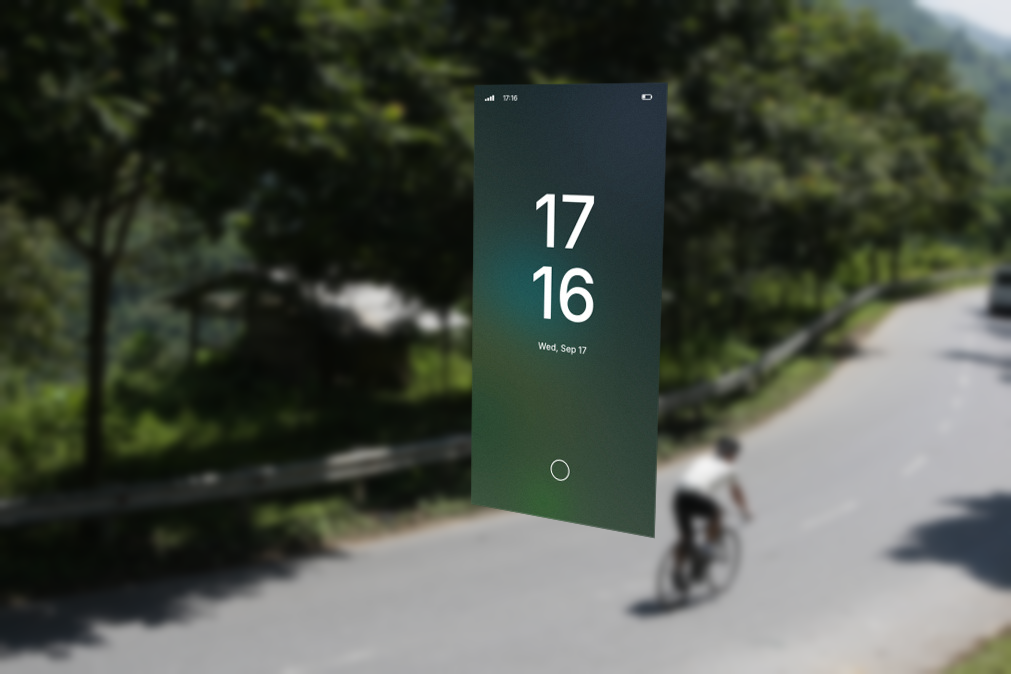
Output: **17:16**
